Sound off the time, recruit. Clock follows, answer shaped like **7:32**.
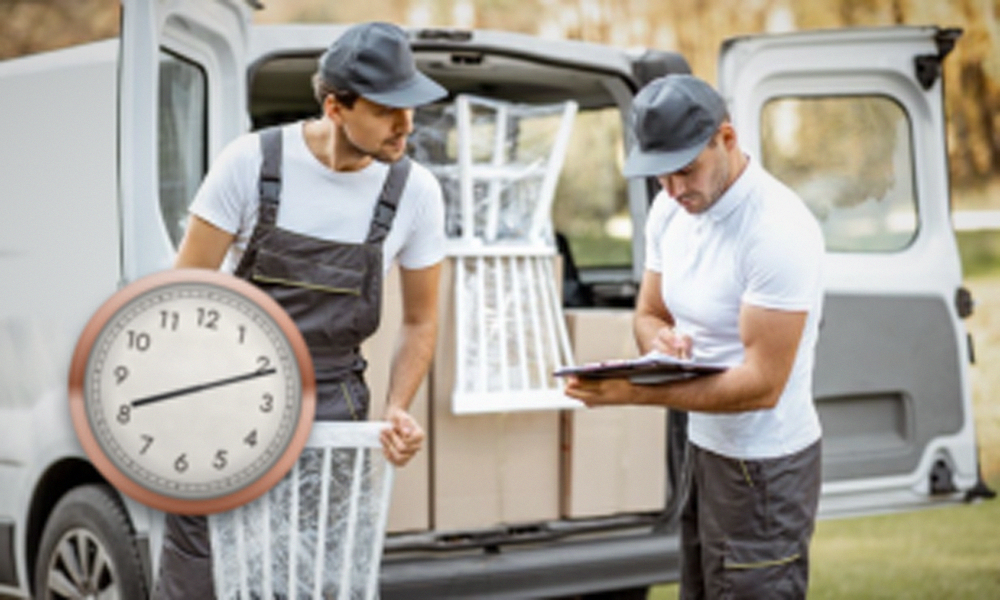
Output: **8:11**
